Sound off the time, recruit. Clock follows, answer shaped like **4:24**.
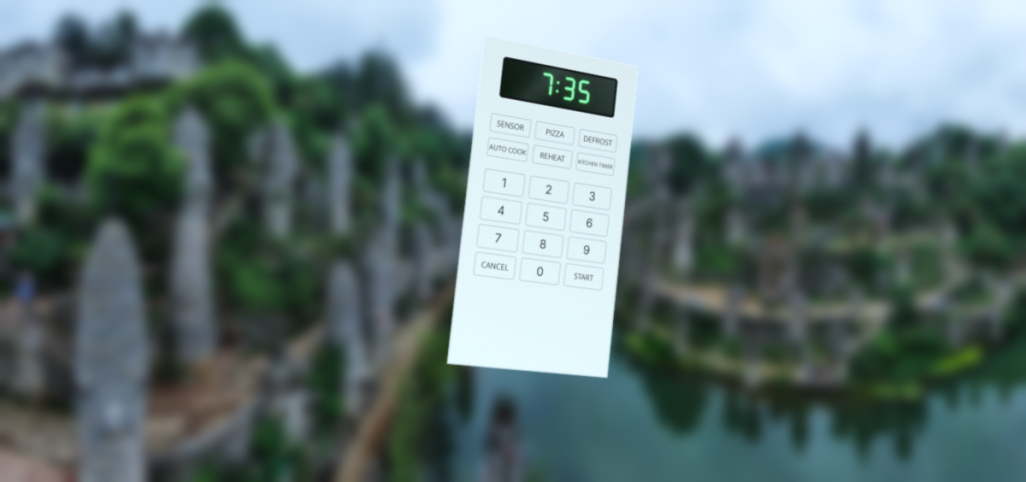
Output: **7:35**
